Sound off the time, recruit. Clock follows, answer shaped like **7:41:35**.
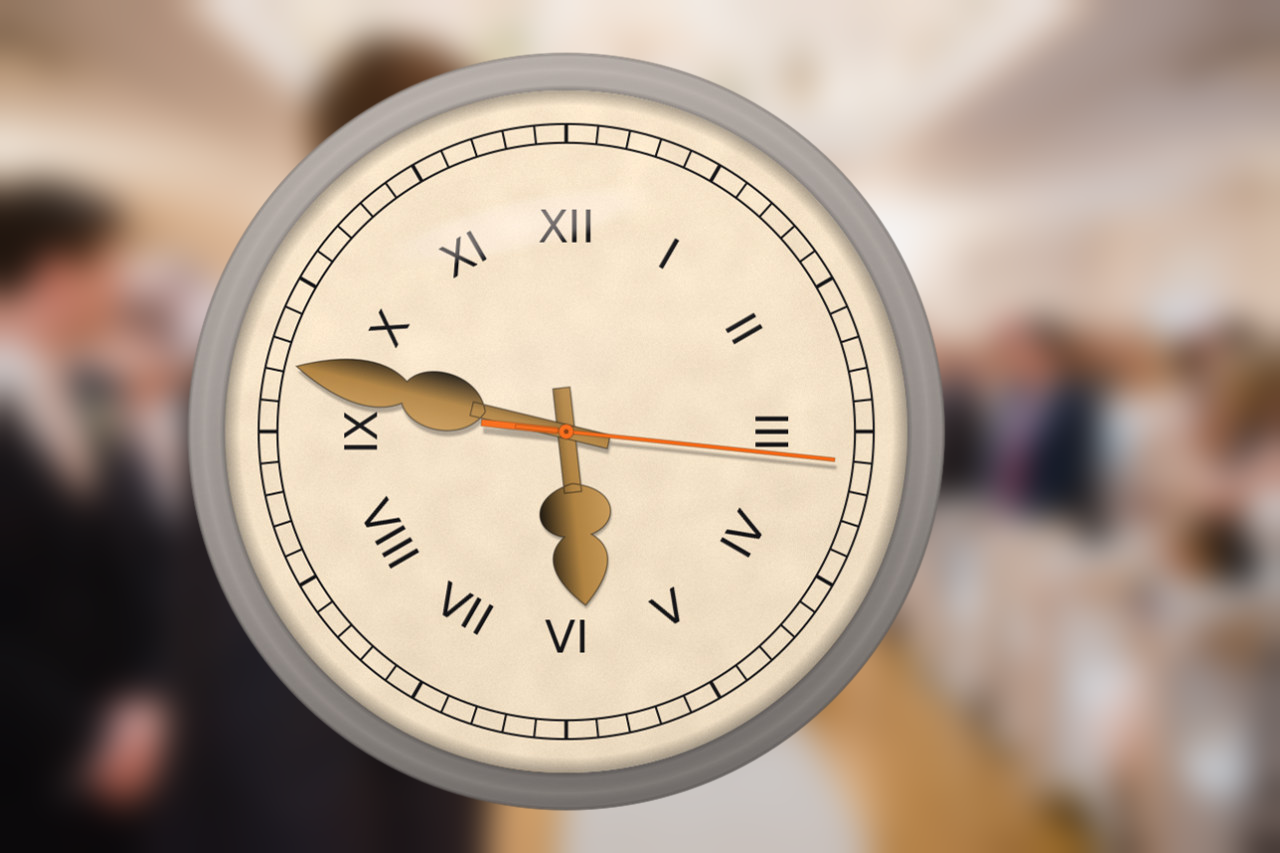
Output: **5:47:16**
